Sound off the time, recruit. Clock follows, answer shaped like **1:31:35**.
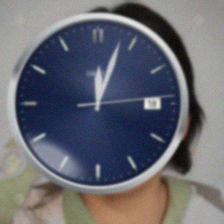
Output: **12:03:14**
